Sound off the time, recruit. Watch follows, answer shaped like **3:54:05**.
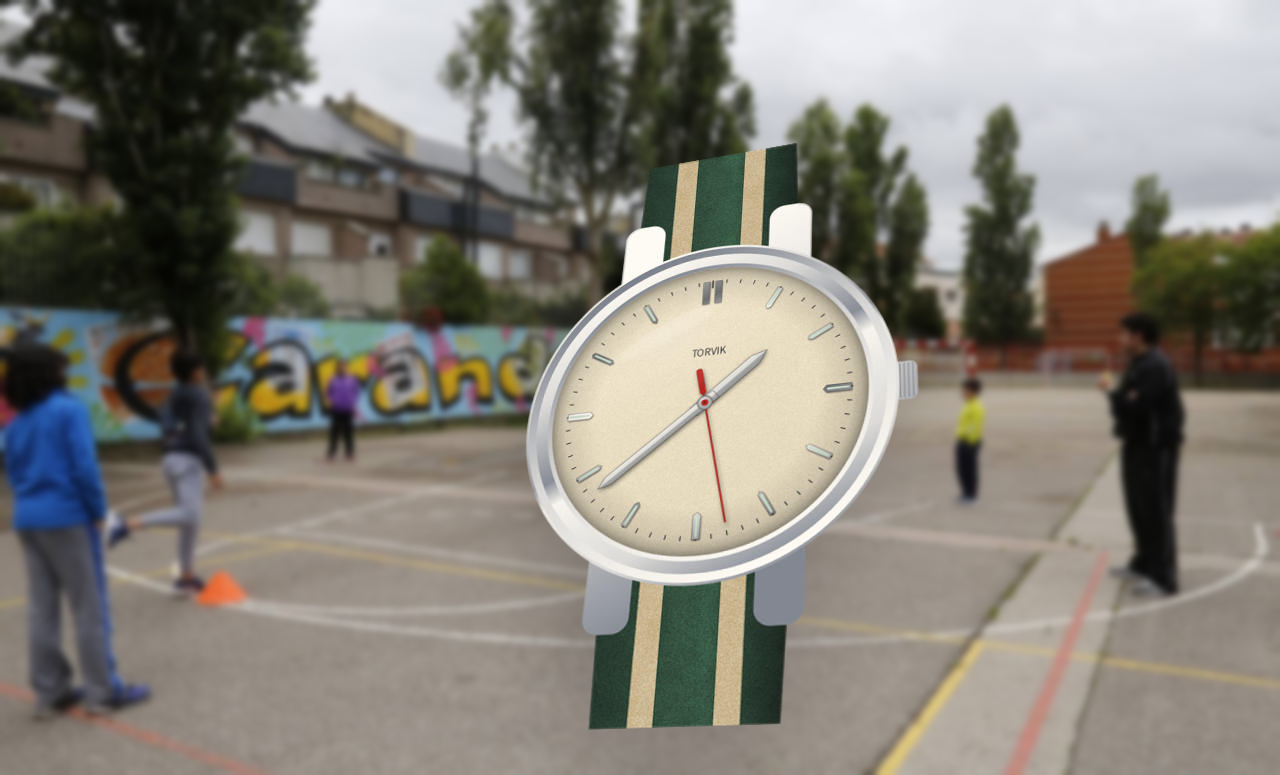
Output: **1:38:28**
